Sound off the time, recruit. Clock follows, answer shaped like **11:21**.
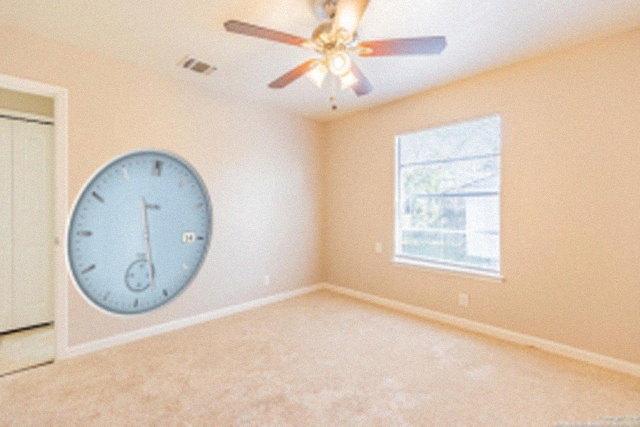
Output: **11:27**
